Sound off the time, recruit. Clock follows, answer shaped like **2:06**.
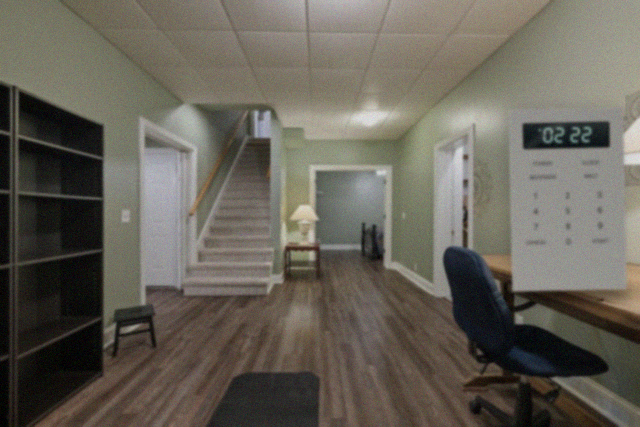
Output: **2:22**
